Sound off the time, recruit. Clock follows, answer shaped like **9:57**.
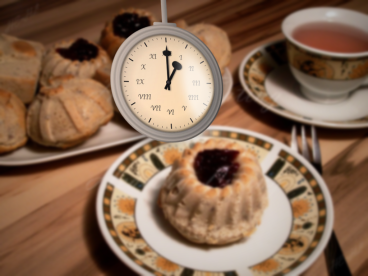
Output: **1:00**
